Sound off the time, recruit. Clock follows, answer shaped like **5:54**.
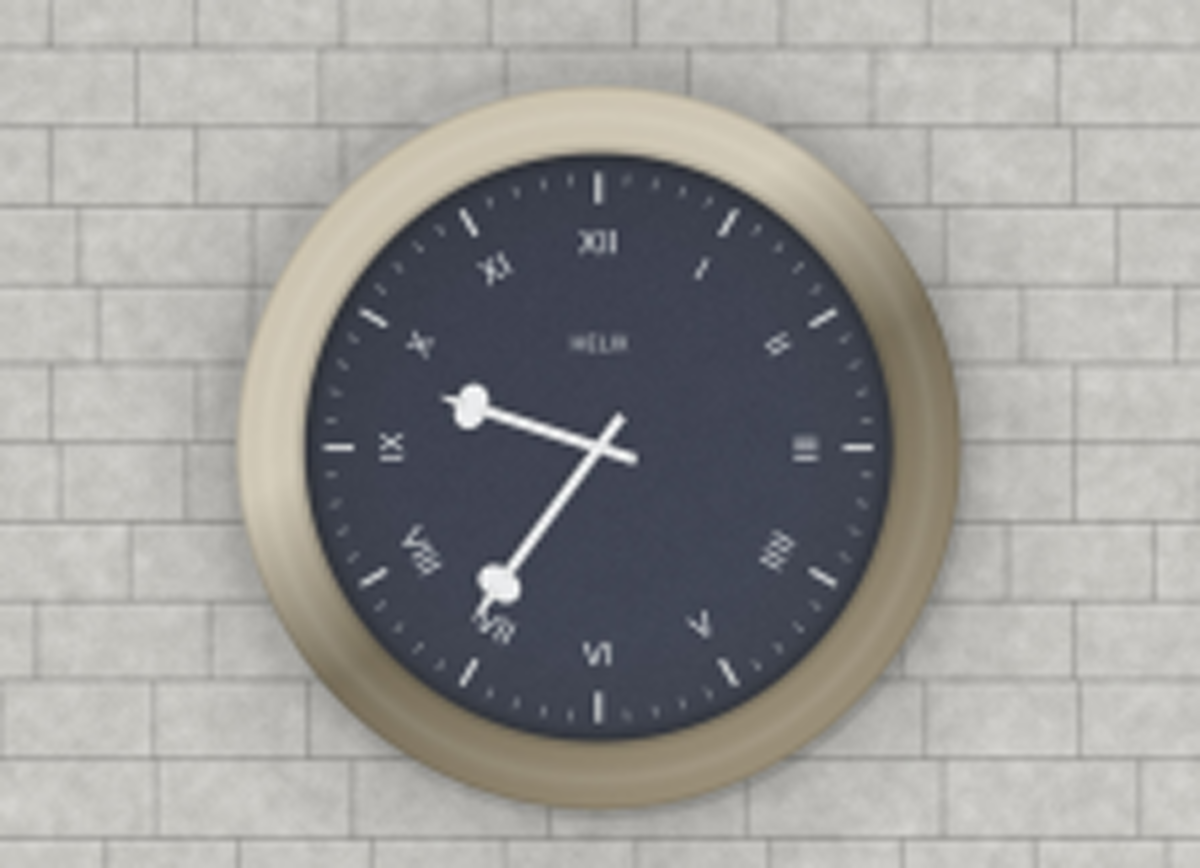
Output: **9:36**
